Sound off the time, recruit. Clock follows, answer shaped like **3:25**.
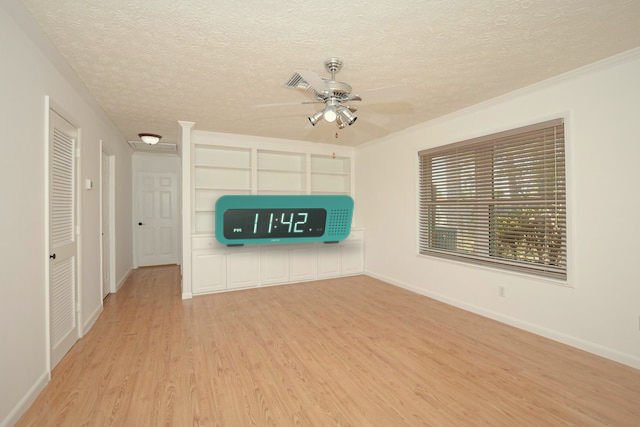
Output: **11:42**
